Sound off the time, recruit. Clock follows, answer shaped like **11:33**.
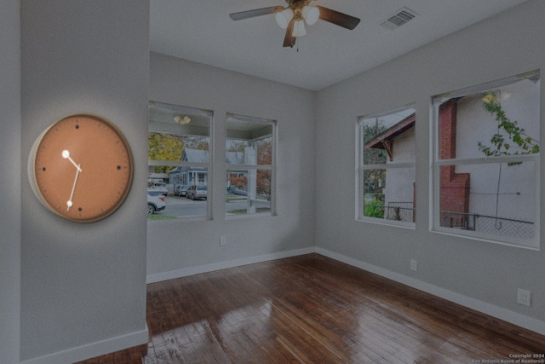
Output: **10:33**
